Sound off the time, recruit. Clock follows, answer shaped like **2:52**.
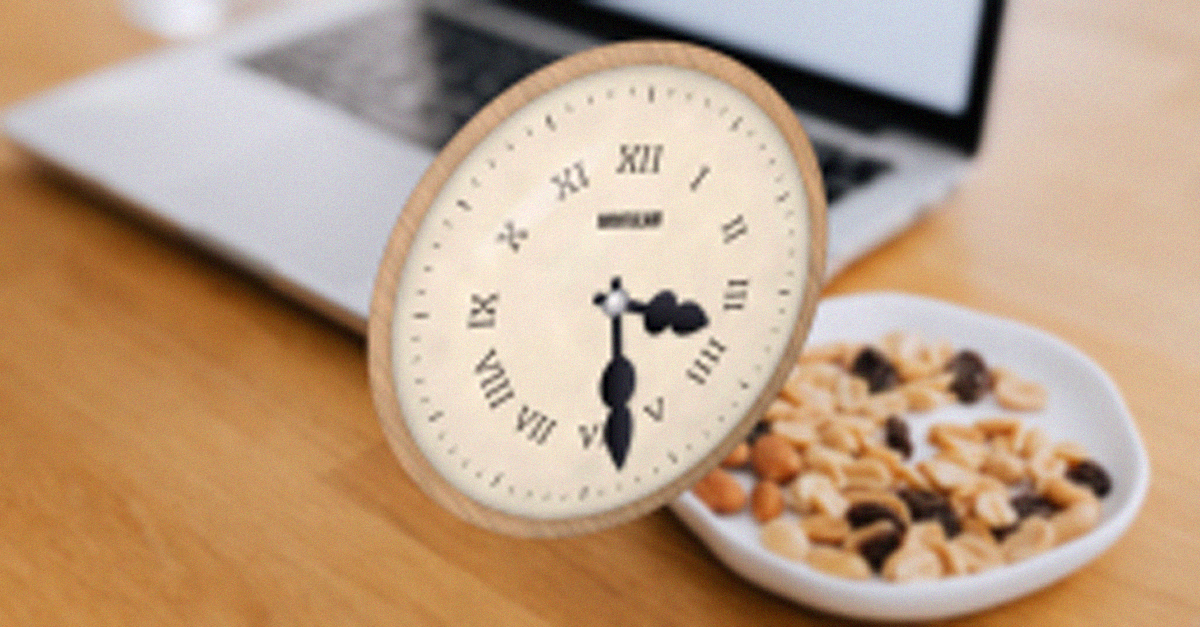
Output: **3:28**
